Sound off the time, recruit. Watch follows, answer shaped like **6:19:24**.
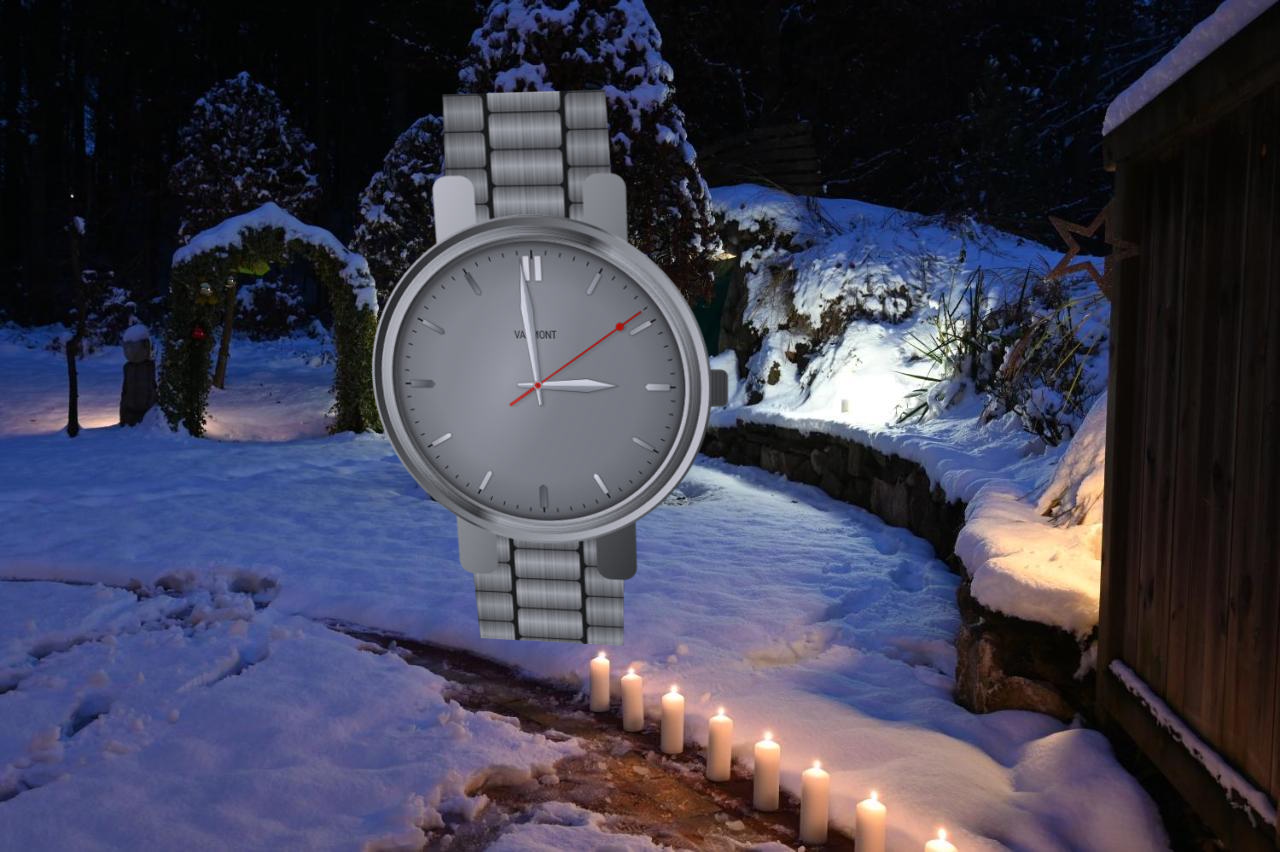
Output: **2:59:09**
